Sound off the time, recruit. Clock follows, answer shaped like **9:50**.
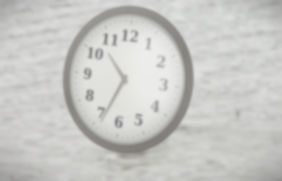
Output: **10:34**
